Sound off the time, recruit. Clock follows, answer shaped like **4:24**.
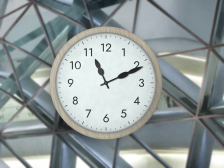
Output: **11:11**
